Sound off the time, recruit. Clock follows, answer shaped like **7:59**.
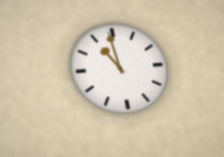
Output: **10:59**
